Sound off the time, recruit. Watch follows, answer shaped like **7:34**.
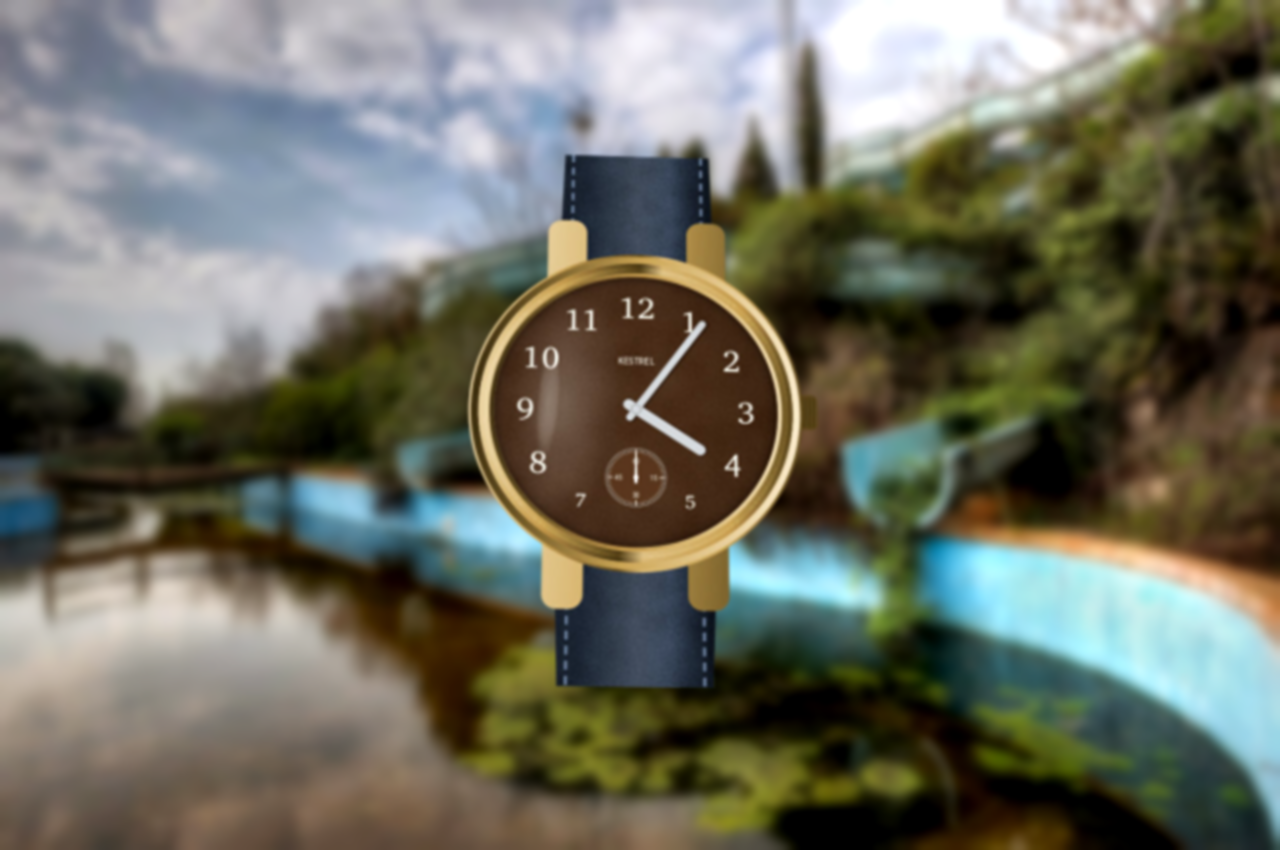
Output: **4:06**
